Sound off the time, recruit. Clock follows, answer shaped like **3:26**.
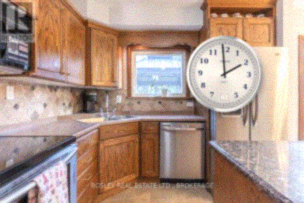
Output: **1:59**
